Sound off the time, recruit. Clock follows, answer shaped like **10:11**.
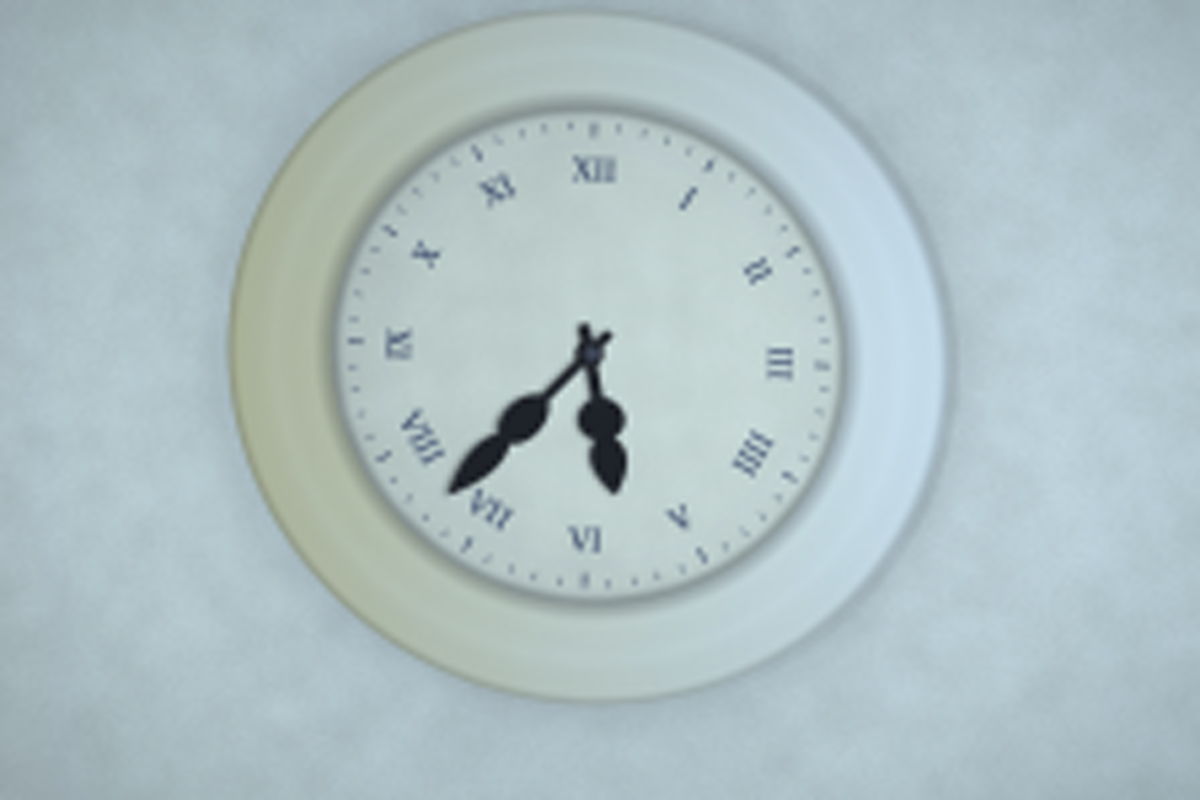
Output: **5:37**
